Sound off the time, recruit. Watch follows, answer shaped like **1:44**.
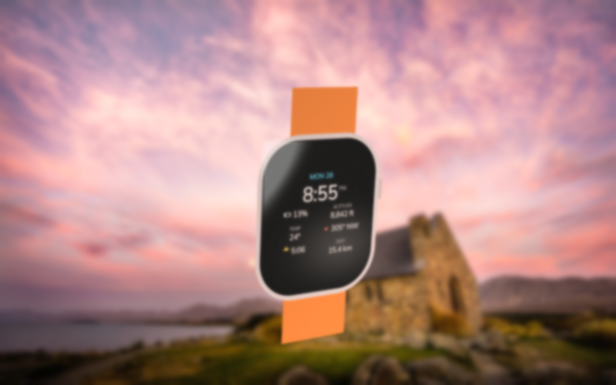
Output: **8:55**
